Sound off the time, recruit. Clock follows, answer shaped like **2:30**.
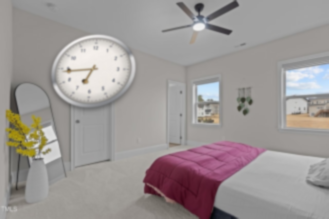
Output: **6:44**
